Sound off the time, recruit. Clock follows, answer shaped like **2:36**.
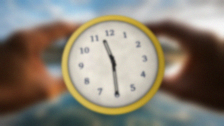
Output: **11:30**
